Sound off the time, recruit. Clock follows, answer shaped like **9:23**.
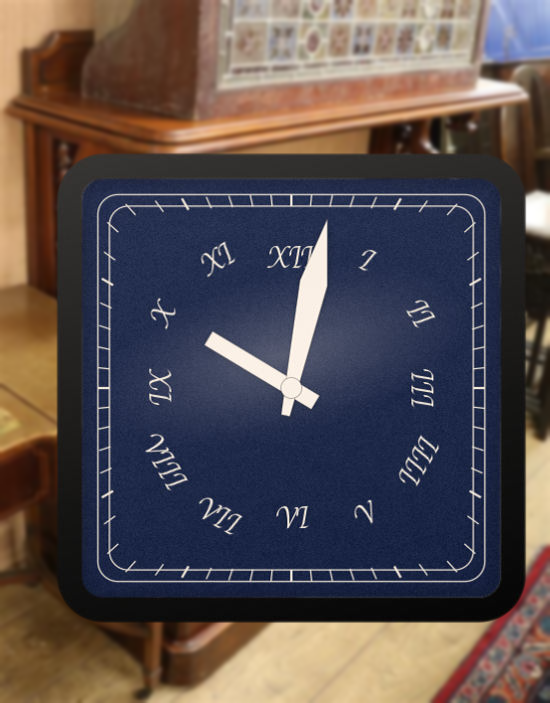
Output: **10:02**
